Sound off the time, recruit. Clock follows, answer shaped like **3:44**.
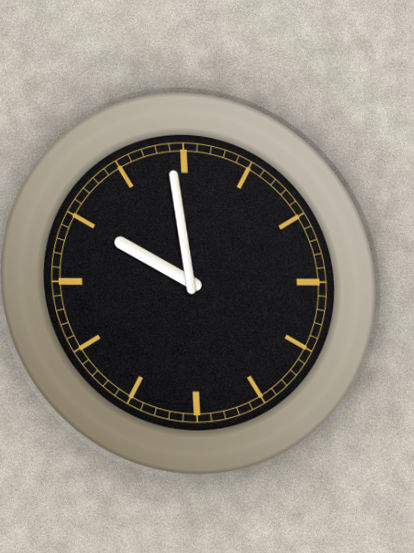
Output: **9:59**
